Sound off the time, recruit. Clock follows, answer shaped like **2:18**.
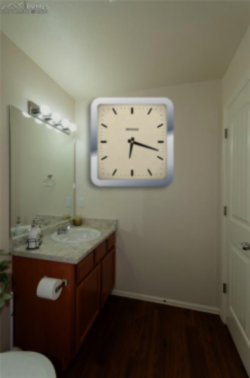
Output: **6:18**
